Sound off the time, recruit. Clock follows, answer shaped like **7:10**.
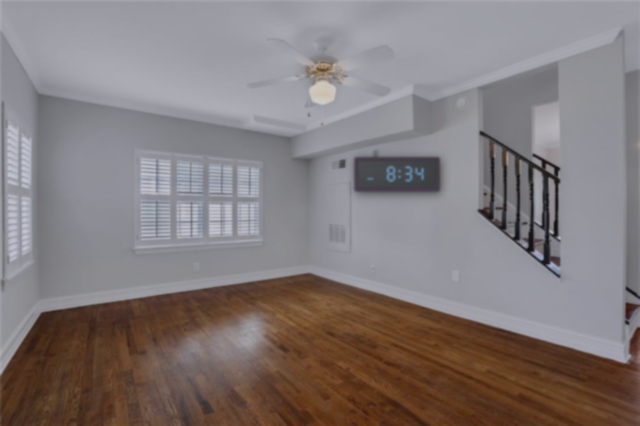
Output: **8:34**
